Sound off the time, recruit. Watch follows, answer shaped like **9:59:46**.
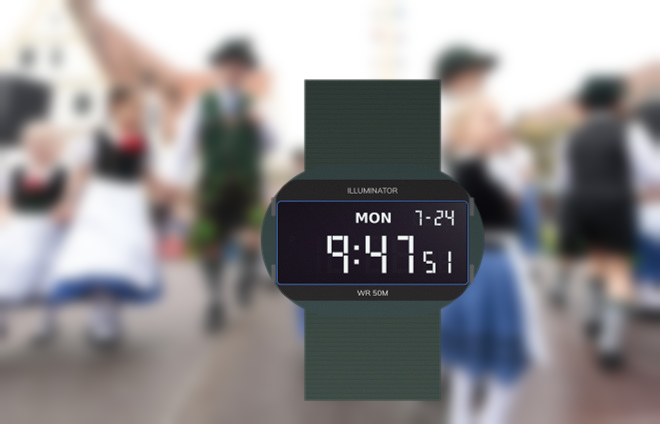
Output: **9:47:51**
